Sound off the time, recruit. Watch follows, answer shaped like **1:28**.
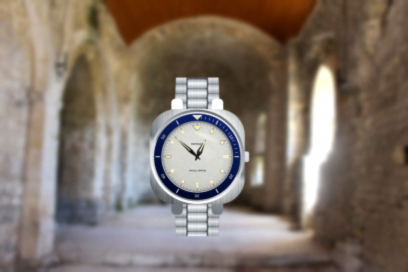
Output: **12:52**
